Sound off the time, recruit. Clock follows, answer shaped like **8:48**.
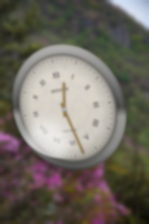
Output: **12:28**
